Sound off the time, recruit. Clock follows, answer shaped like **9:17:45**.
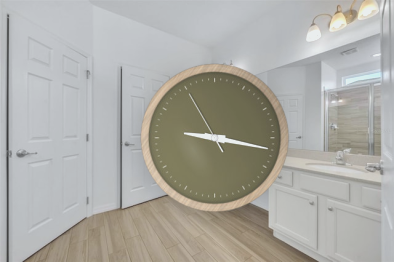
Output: **9:16:55**
